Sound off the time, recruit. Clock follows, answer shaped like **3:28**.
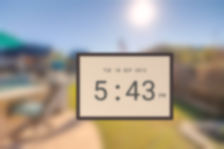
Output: **5:43**
